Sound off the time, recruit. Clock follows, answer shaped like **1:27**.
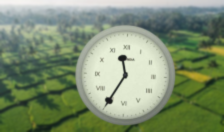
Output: **11:35**
